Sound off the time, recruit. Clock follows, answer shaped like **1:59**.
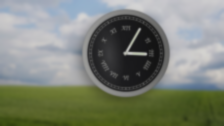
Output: **3:05**
